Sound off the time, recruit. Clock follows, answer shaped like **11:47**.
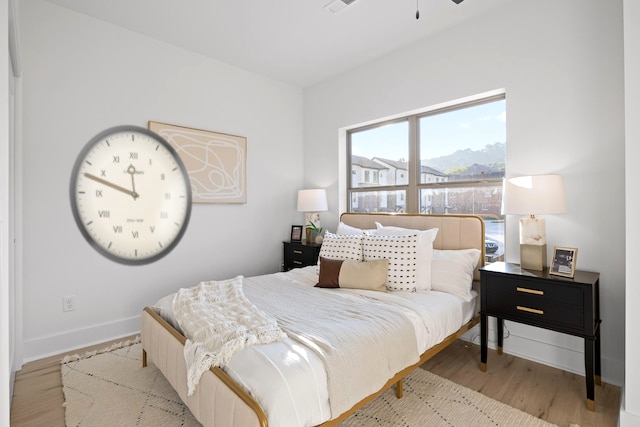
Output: **11:48**
